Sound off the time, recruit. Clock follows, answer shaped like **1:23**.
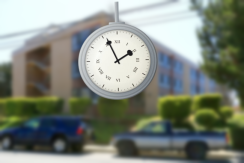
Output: **1:56**
